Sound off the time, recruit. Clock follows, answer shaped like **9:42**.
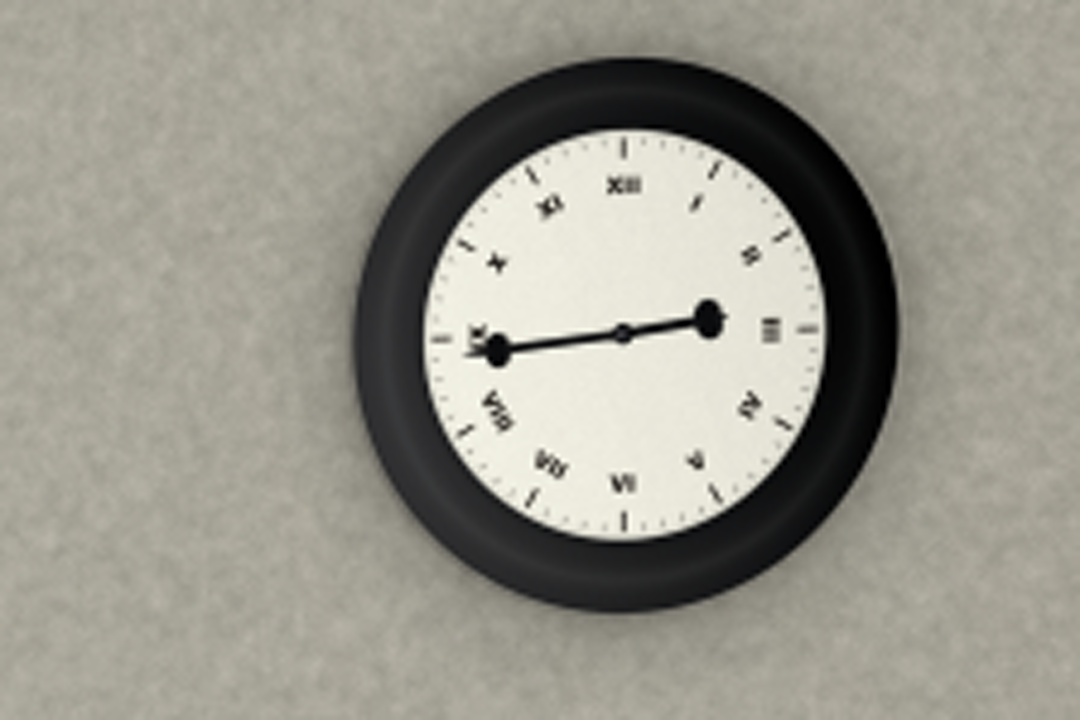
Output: **2:44**
